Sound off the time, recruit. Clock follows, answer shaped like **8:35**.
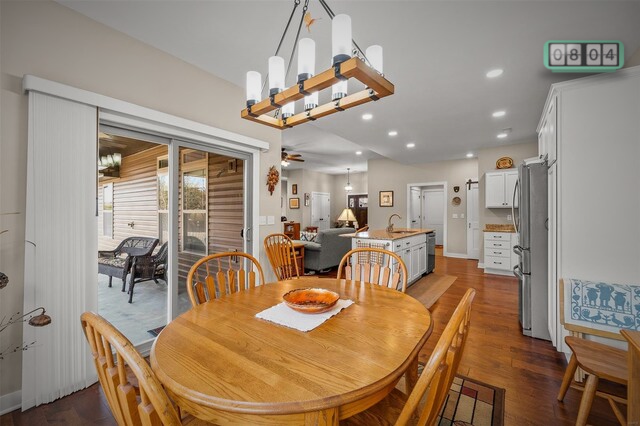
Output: **8:04**
